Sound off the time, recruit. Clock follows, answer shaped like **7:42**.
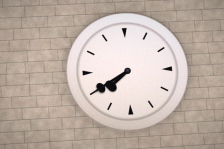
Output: **7:40**
